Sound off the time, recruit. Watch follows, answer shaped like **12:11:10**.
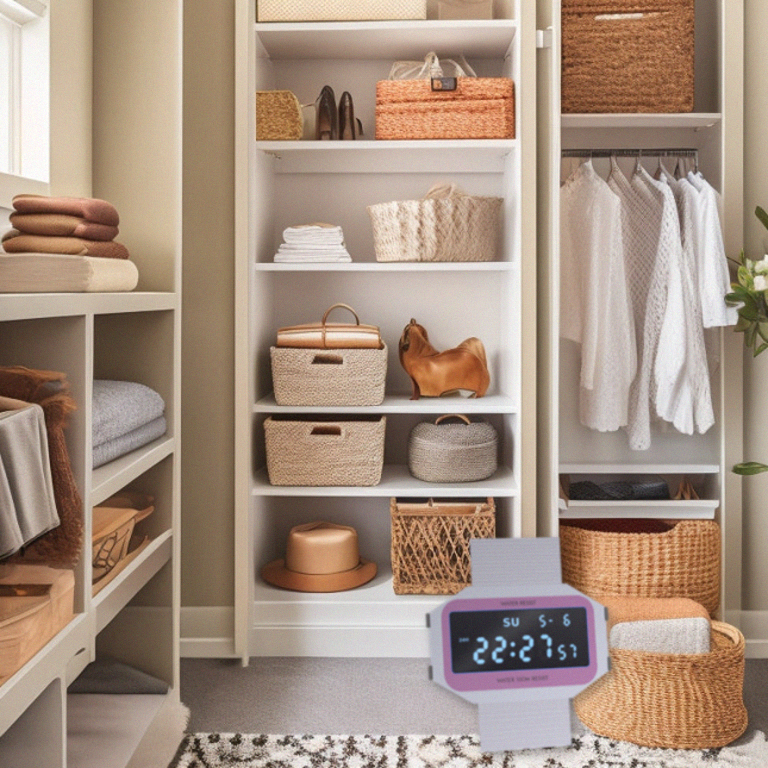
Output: **22:27:57**
